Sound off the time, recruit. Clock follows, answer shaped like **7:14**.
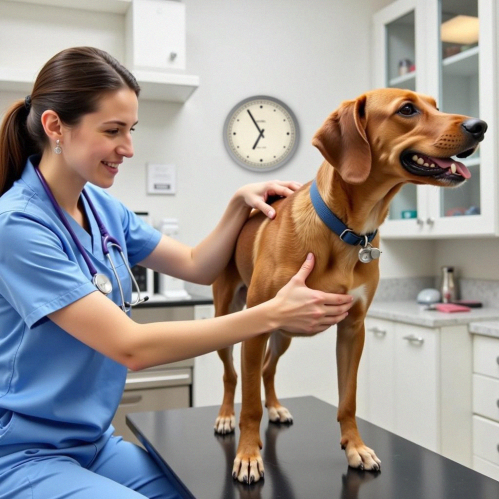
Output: **6:55**
